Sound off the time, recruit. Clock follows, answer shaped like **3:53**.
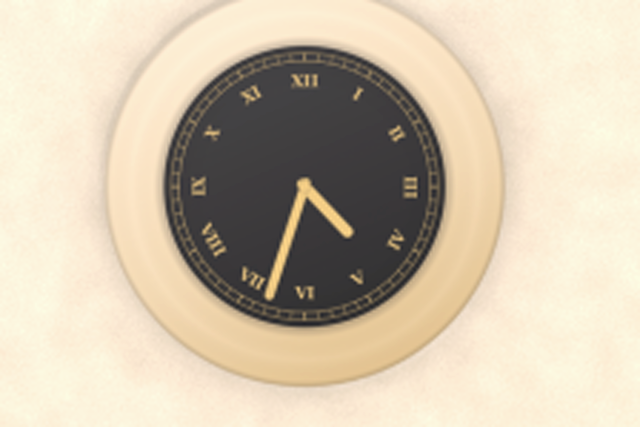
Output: **4:33**
